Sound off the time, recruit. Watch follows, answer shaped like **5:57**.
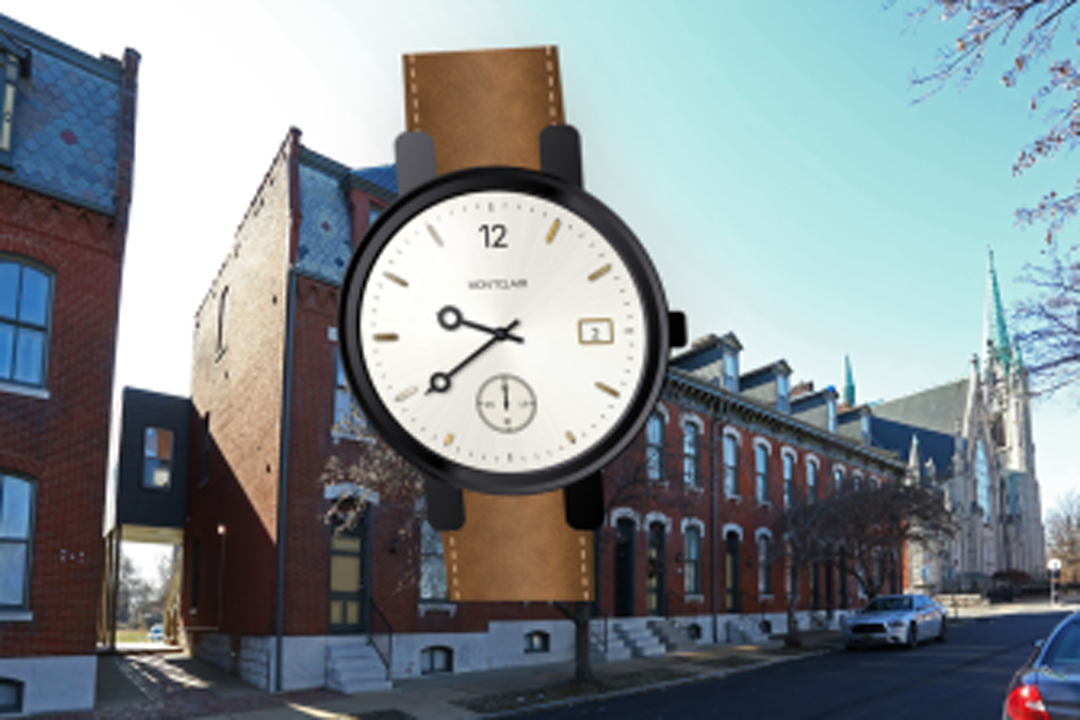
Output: **9:39**
